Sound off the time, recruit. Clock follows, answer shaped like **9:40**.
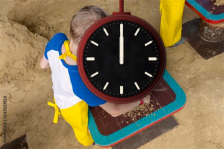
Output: **12:00**
